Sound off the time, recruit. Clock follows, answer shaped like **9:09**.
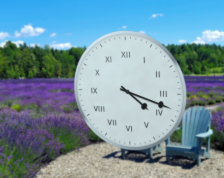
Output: **4:18**
